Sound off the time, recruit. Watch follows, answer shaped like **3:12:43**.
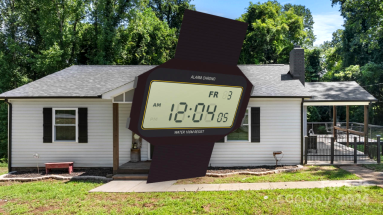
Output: **12:04:05**
